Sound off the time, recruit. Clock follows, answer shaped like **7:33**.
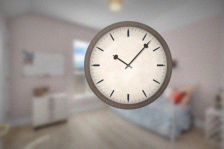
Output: **10:07**
